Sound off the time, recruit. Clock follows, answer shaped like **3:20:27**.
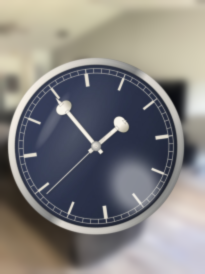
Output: **1:54:39**
